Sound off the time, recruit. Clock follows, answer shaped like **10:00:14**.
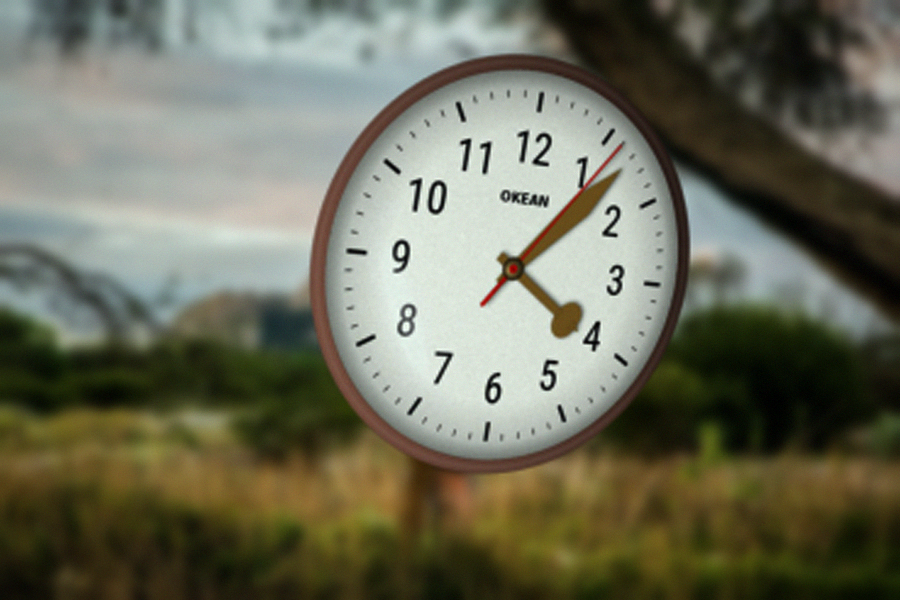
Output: **4:07:06**
